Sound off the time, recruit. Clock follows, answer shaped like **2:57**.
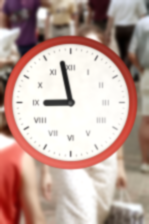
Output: **8:58**
